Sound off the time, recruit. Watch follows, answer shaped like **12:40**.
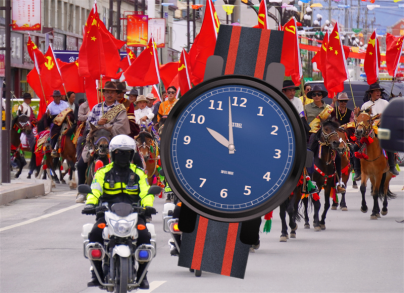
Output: **9:58**
